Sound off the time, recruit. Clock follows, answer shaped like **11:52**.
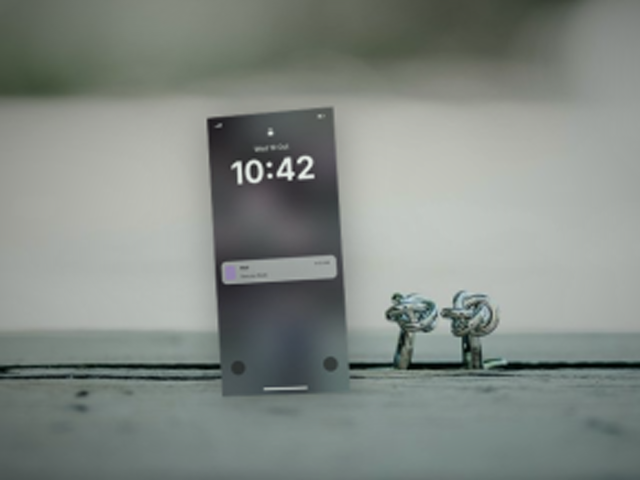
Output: **10:42**
